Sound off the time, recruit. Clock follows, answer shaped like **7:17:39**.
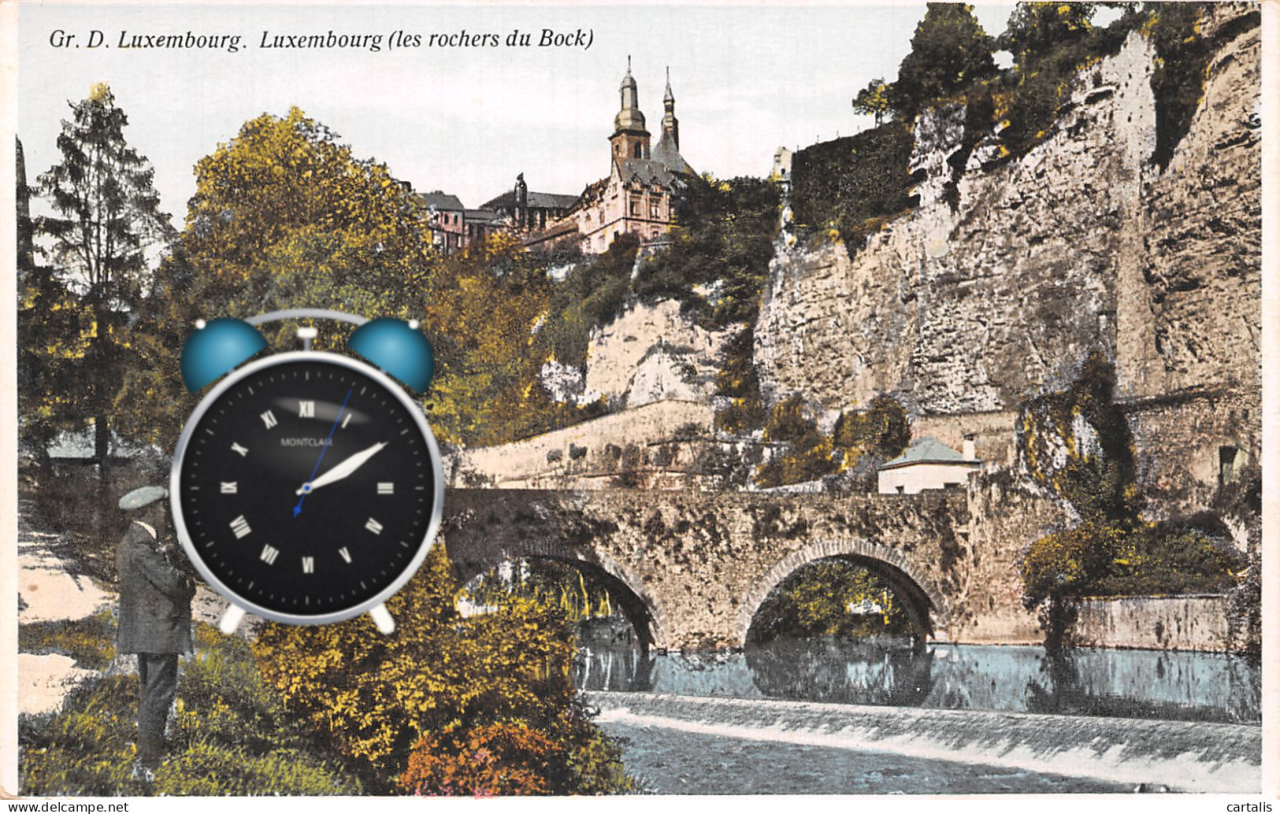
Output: **2:10:04**
